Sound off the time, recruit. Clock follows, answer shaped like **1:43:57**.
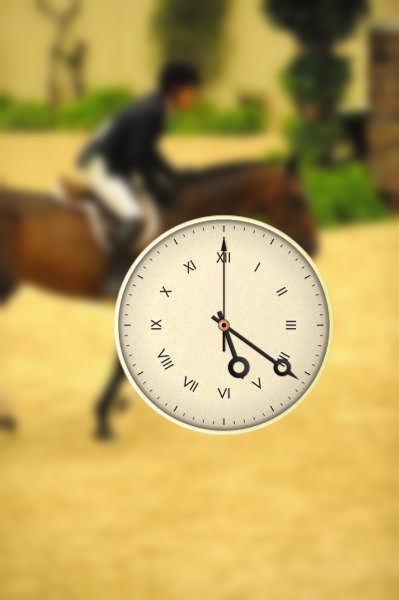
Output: **5:21:00**
